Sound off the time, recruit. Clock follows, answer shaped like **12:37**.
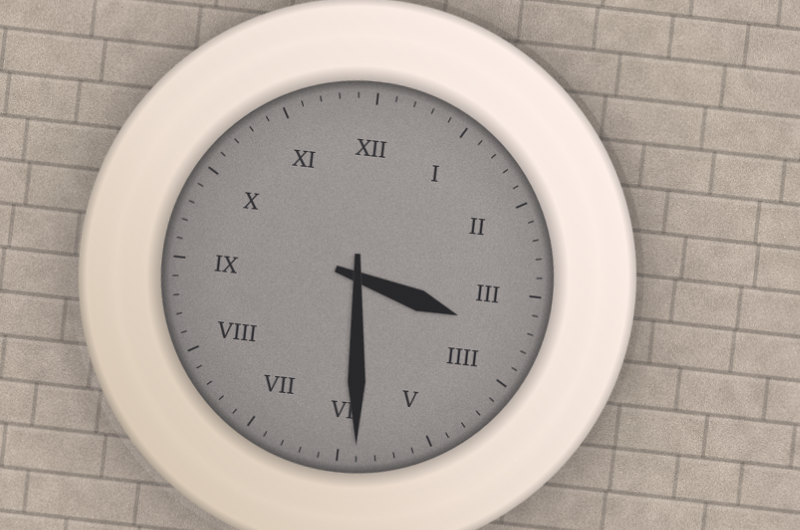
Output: **3:29**
